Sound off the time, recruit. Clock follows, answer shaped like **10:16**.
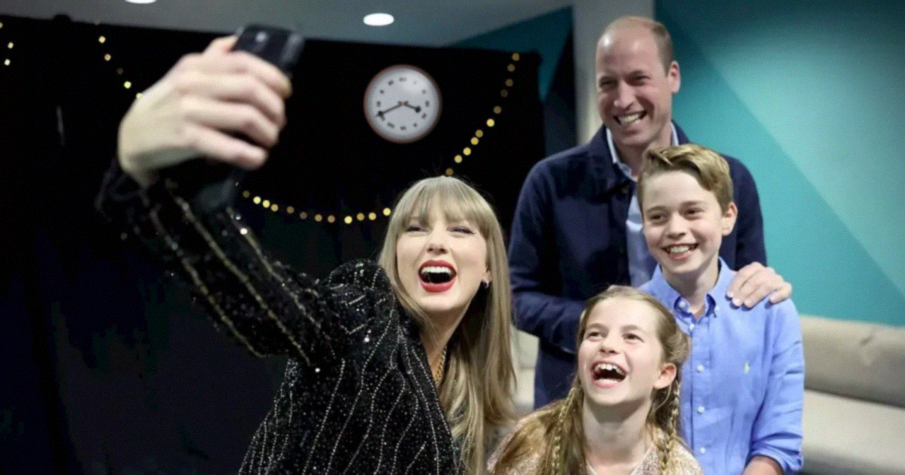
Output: **3:41**
